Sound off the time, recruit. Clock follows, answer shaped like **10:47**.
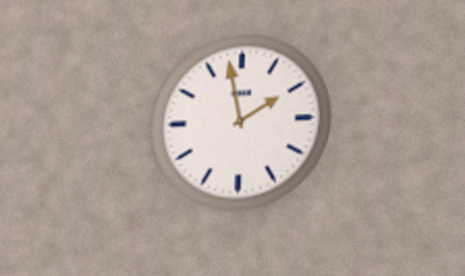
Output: **1:58**
